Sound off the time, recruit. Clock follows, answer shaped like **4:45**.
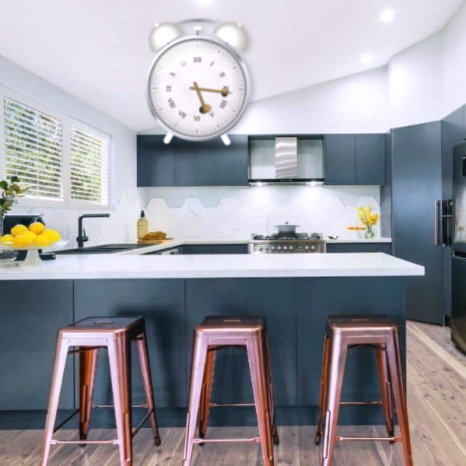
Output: **5:16**
